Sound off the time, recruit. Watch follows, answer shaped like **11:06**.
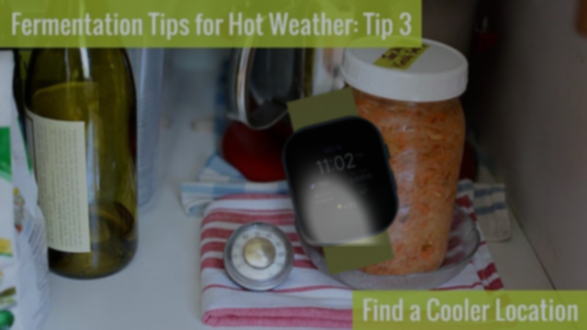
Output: **11:02**
